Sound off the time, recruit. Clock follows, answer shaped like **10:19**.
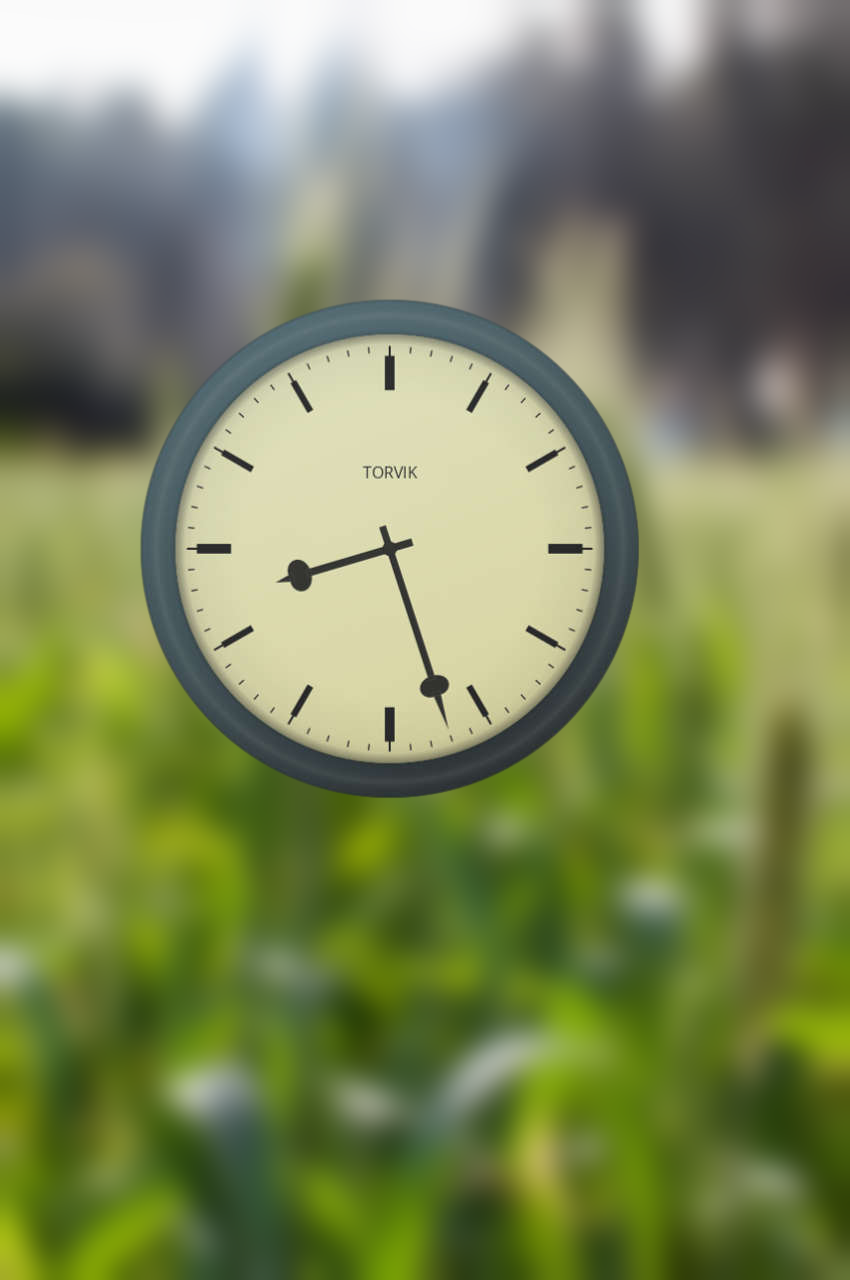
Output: **8:27**
